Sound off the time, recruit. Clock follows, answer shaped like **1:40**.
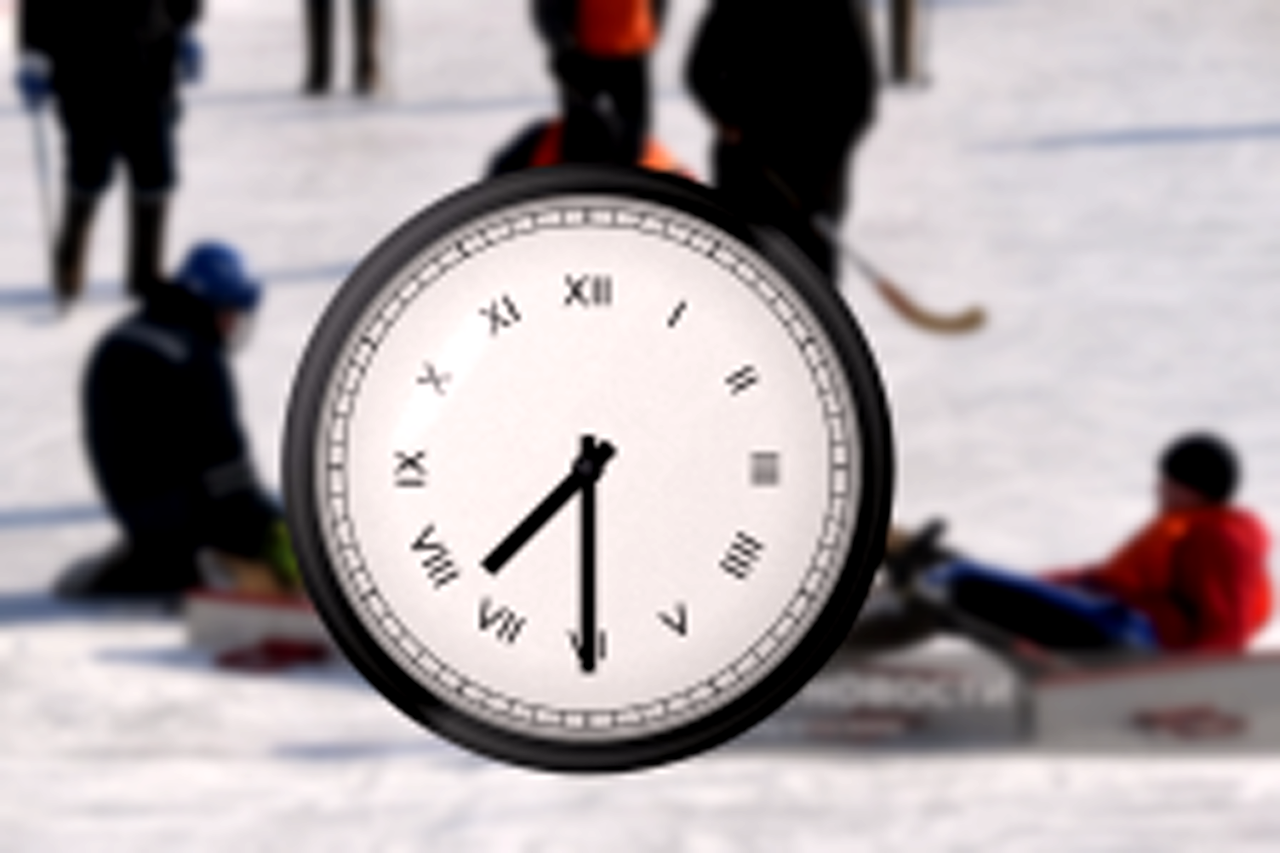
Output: **7:30**
